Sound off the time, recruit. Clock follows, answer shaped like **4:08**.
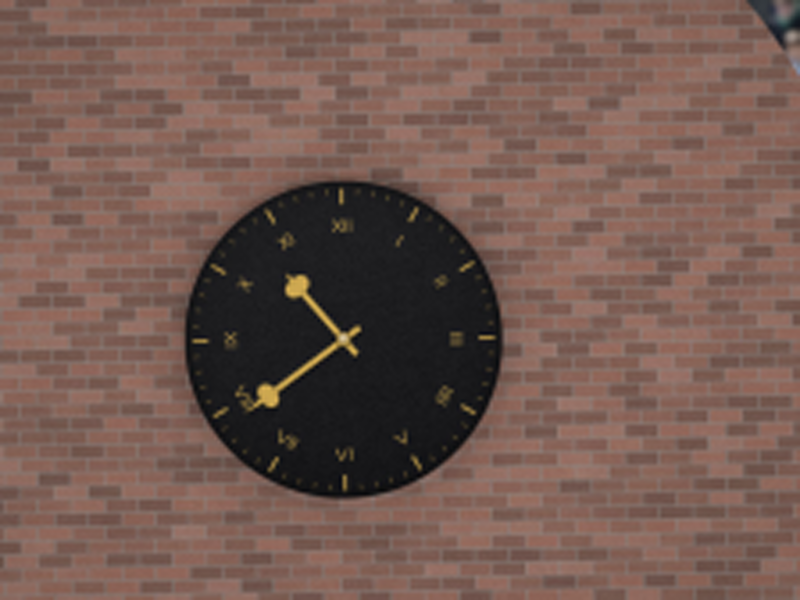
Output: **10:39**
